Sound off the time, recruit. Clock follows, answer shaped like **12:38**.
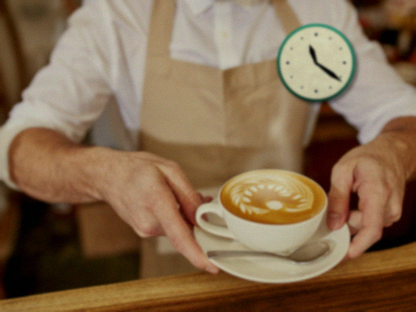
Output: **11:21**
